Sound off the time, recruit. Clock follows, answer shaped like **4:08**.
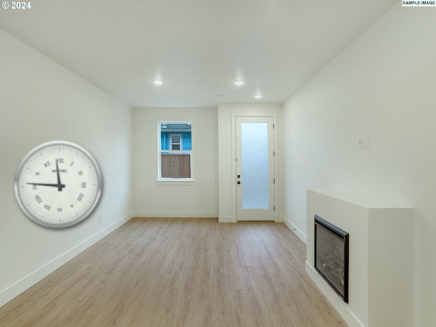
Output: **11:46**
